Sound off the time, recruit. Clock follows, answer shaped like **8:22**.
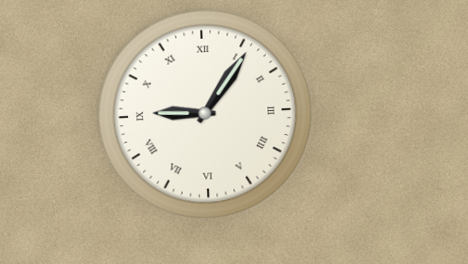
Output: **9:06**
